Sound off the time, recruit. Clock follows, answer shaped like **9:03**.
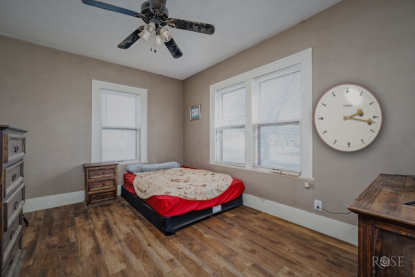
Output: **2:17**
